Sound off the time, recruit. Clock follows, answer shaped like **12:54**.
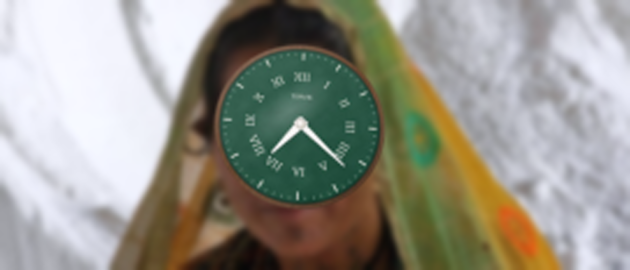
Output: **7:22**
